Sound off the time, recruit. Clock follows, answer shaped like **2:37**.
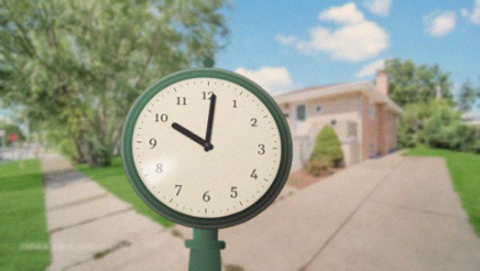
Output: **10:01**
